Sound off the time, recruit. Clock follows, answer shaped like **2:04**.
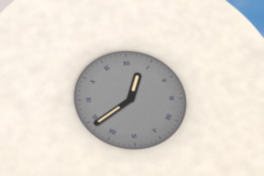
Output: **12:39**
